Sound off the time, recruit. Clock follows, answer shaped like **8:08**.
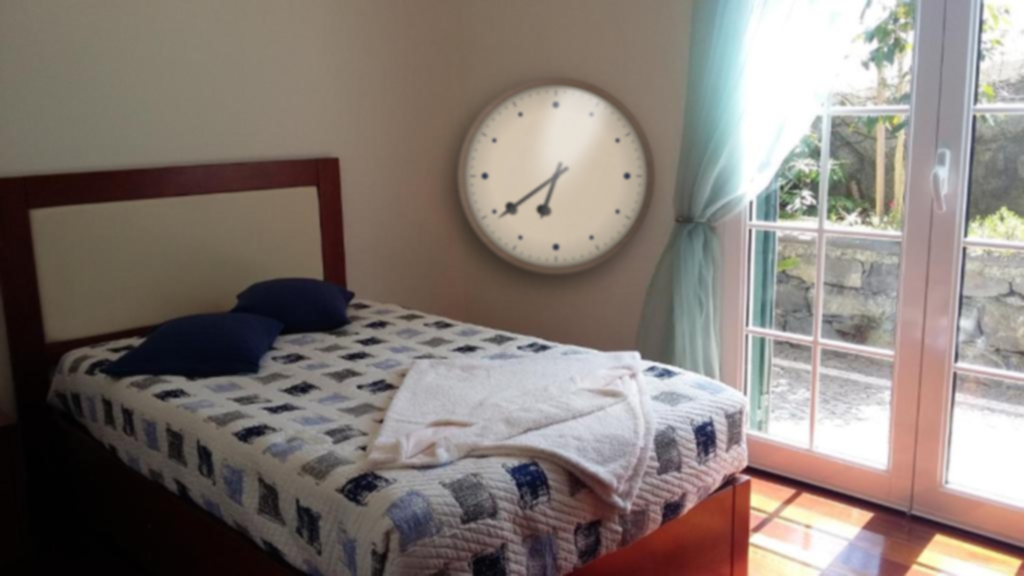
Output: **6:39**
